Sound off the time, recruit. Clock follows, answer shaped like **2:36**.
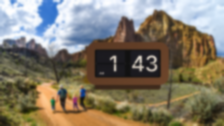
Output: **1:43**
